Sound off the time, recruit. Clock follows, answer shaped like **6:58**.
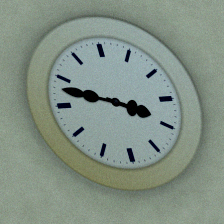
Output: **3:48**
